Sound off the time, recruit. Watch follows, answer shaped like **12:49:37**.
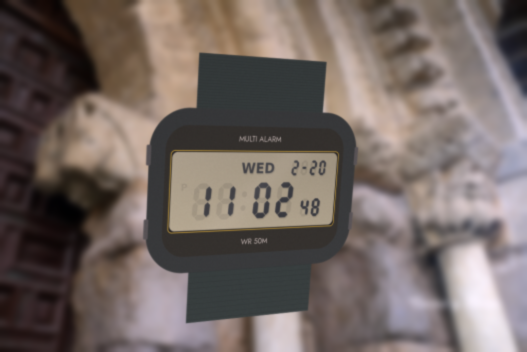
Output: **11:02:48**
